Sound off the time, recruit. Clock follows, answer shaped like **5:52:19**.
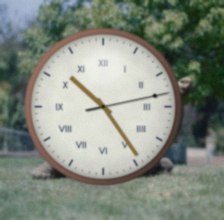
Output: **10:24:13**
